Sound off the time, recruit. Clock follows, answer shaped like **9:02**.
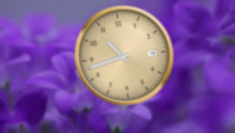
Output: **10:43**
